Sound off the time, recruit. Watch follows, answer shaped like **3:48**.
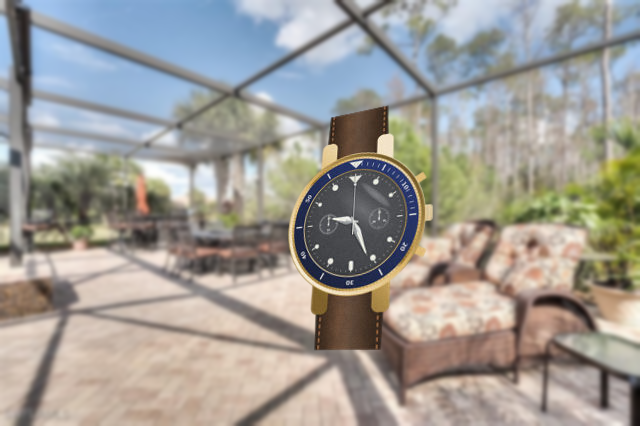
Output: **9:26**
